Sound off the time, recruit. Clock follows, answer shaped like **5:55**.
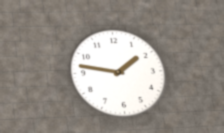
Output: **1:47**
